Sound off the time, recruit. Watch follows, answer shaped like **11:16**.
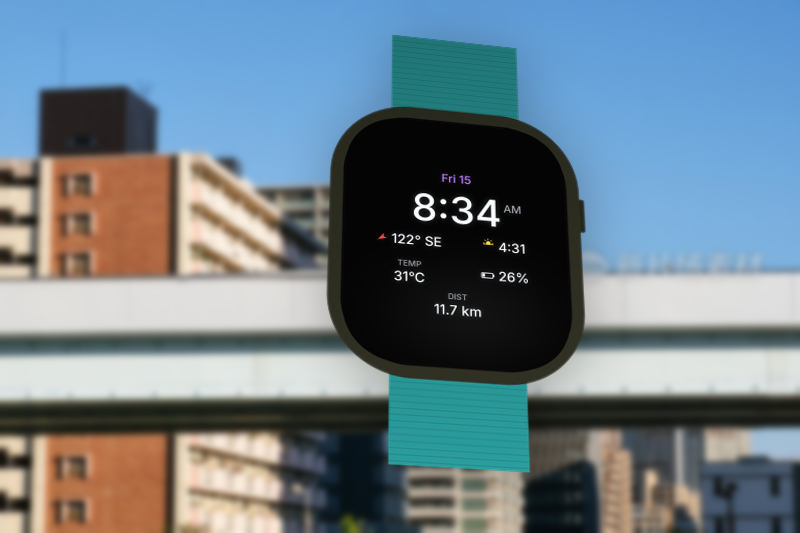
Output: **8:34**
